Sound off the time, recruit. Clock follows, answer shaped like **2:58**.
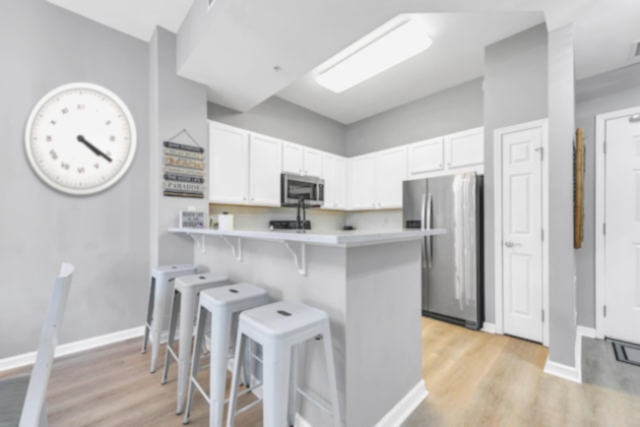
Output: **4:21**
